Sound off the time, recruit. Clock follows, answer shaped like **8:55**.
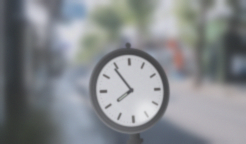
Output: **7:54**
